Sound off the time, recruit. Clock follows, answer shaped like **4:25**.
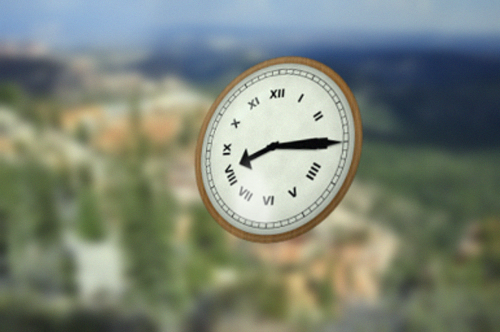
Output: **8:15**
